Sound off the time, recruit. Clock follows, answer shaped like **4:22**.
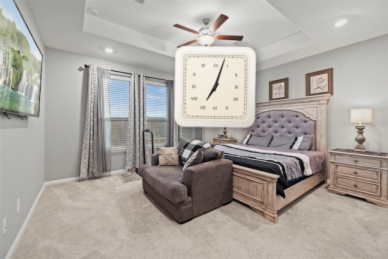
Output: **7:03**
